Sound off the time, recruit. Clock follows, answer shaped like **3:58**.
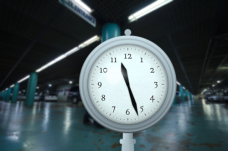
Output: **11:27**
